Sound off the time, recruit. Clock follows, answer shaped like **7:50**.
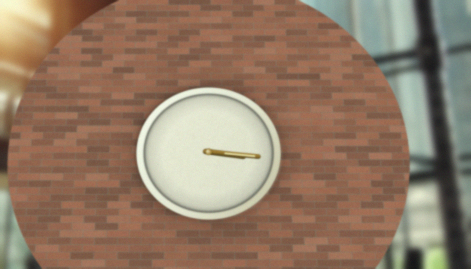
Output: **3:16**
